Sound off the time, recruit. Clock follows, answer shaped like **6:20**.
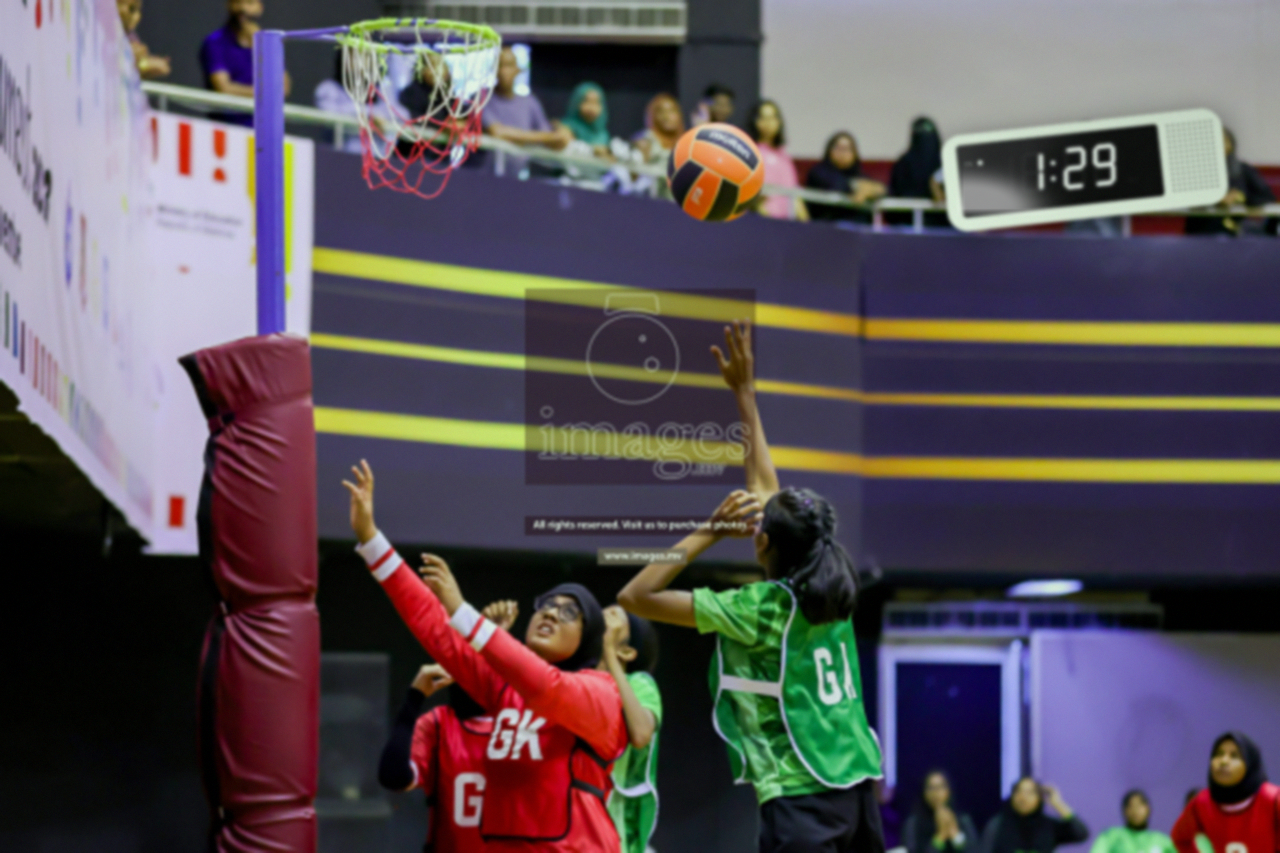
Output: **1:29**
